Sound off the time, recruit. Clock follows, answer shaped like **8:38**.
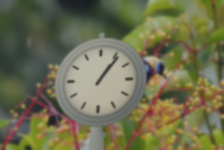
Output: **1:06**
